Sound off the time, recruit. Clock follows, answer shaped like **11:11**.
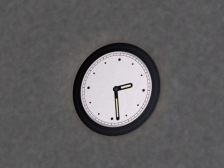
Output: **2:28**
